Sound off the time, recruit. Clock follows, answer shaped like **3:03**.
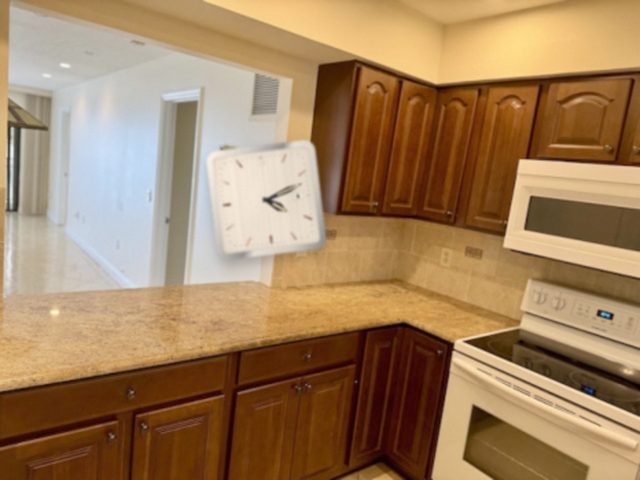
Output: **4:12**
